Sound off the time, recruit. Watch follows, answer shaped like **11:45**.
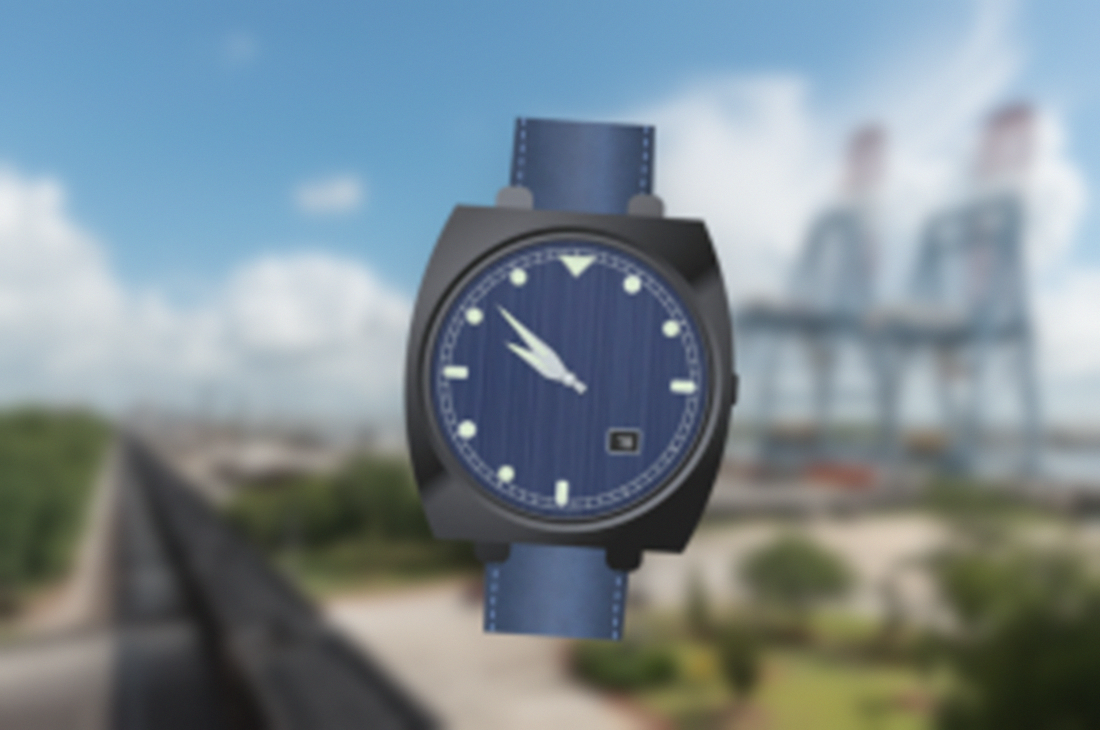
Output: **9:52**
